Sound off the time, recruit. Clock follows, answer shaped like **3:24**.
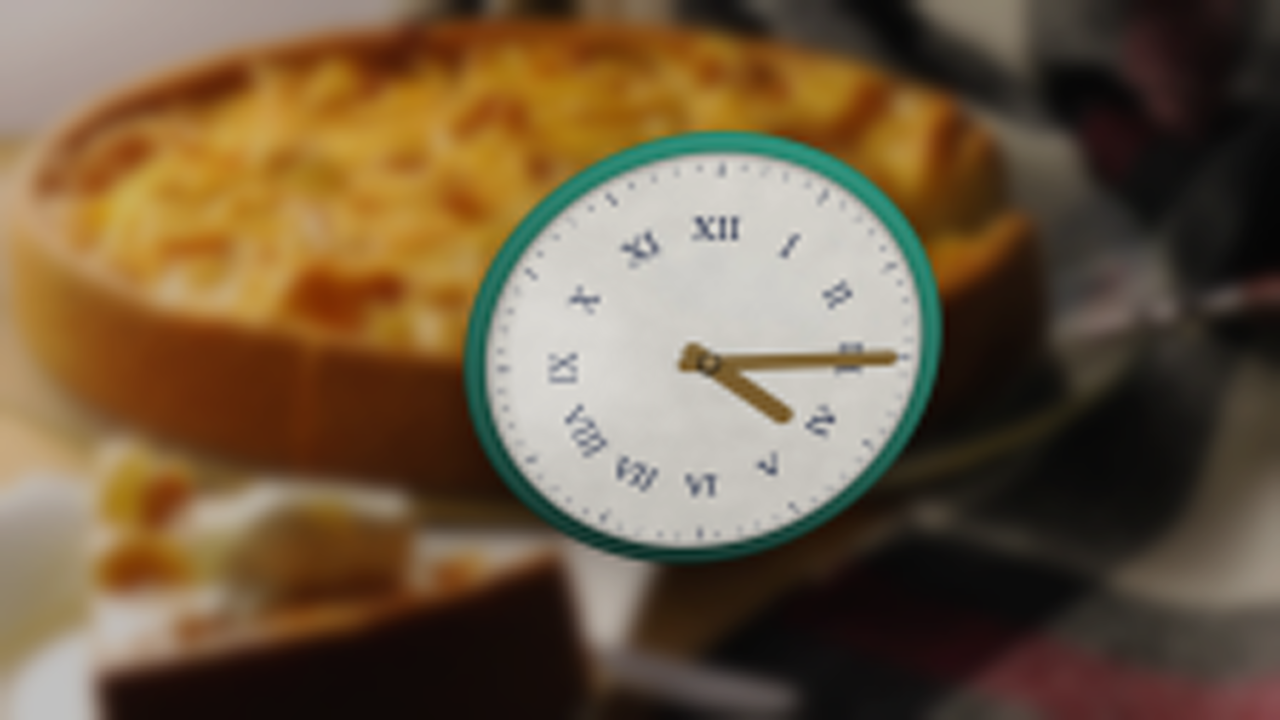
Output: **4:15**
